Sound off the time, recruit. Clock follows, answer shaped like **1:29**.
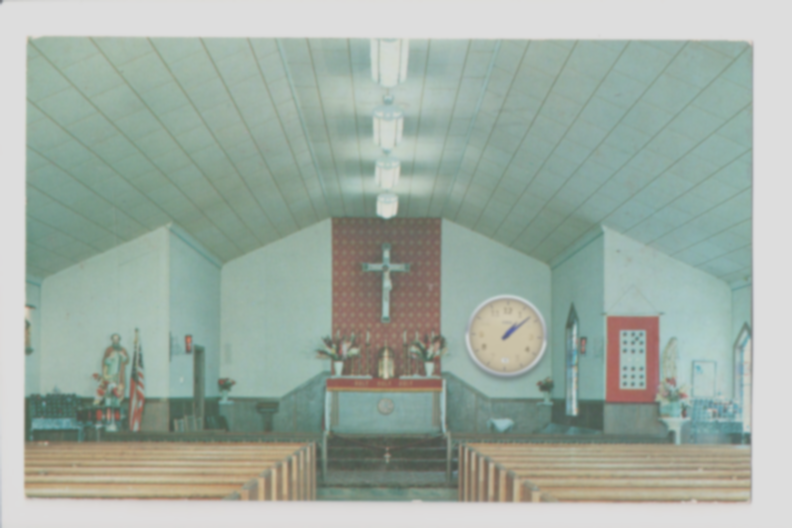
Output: **1:08**
